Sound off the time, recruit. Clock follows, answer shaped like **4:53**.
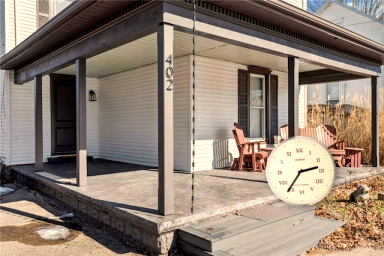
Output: **2:36**
